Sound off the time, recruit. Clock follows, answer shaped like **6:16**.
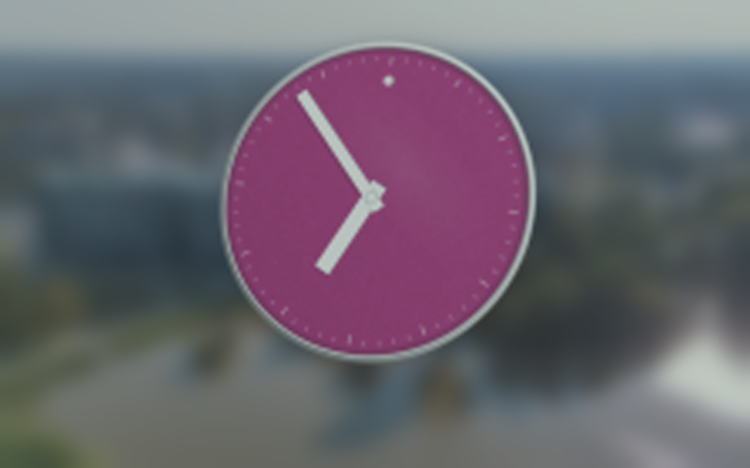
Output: **6:53**
